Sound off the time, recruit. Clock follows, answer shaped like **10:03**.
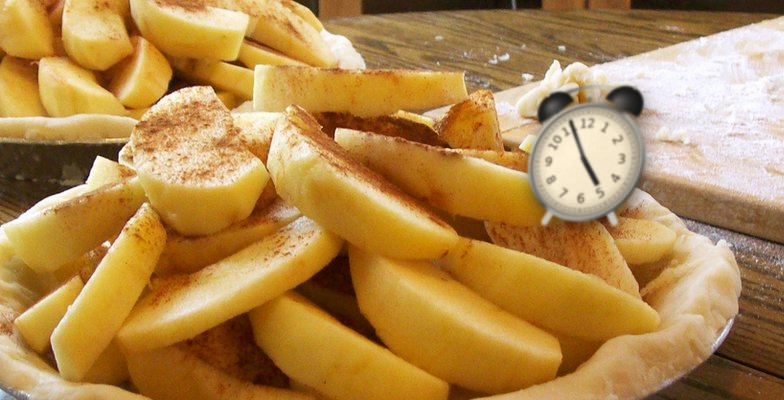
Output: **4:56**
